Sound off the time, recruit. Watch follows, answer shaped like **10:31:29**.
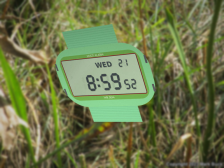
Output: **8:59:52**
